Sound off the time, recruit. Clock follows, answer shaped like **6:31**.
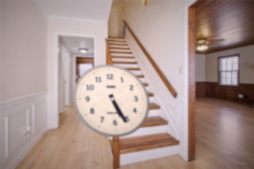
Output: **5:26**
